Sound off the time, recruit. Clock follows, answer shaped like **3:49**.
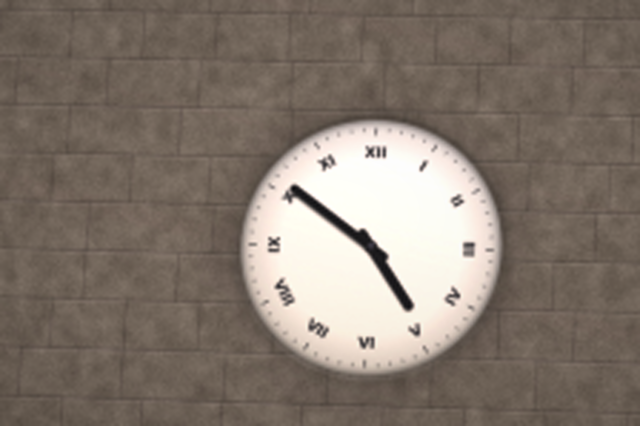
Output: **4:51**
